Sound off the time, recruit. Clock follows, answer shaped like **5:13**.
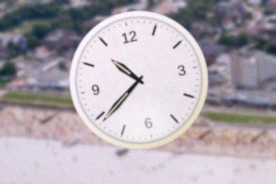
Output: **10:39**
